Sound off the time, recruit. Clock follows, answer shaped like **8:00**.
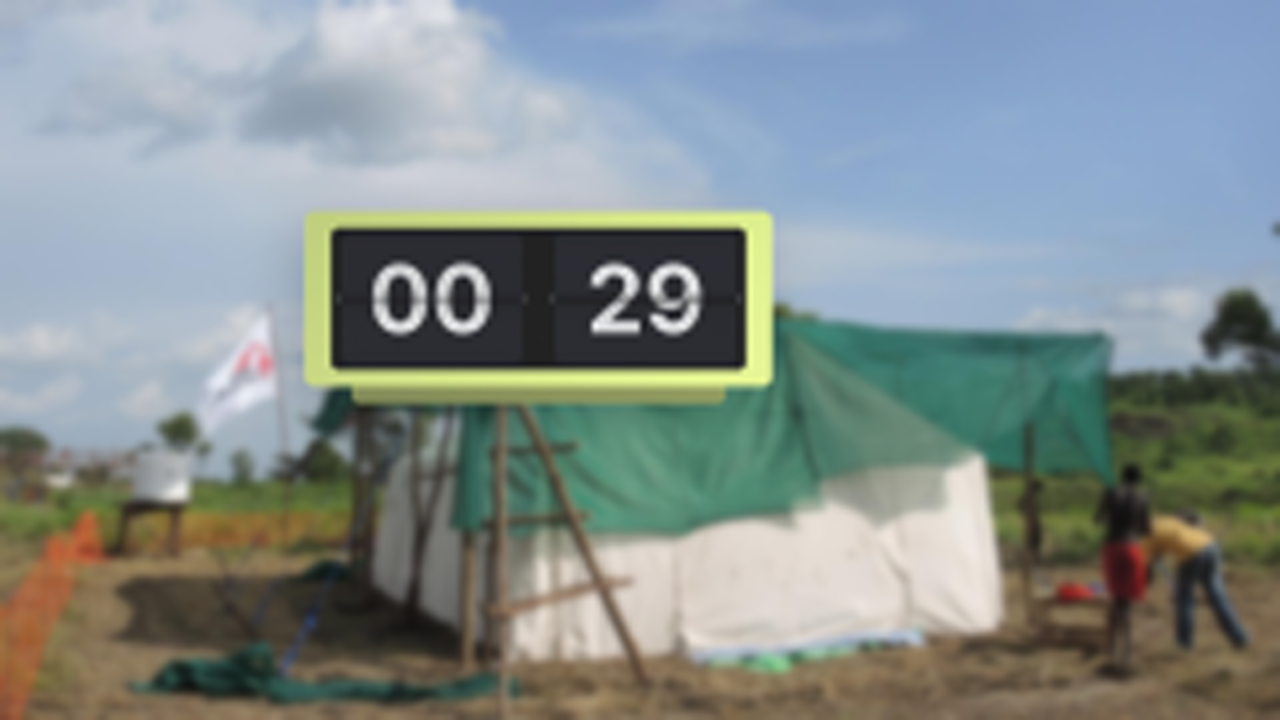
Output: **0:29**
